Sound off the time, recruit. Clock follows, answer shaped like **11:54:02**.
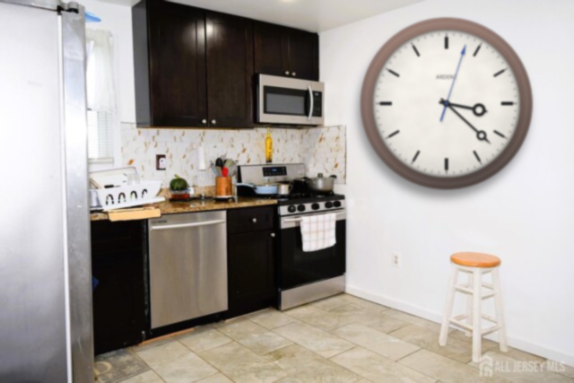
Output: **3:22:03**
